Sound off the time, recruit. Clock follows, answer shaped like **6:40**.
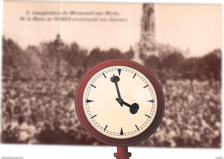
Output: **3:58**
